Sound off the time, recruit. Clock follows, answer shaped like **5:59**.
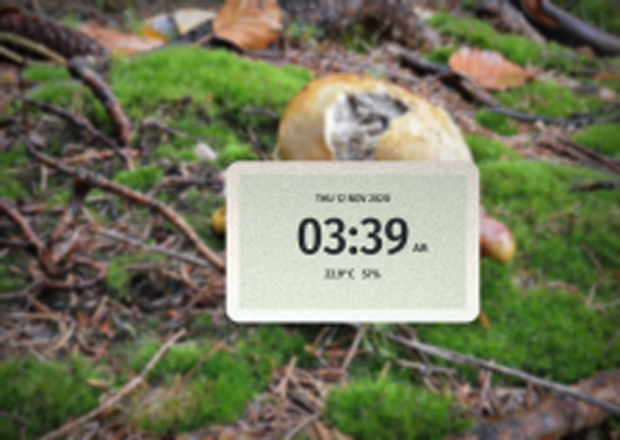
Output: **3:39**
